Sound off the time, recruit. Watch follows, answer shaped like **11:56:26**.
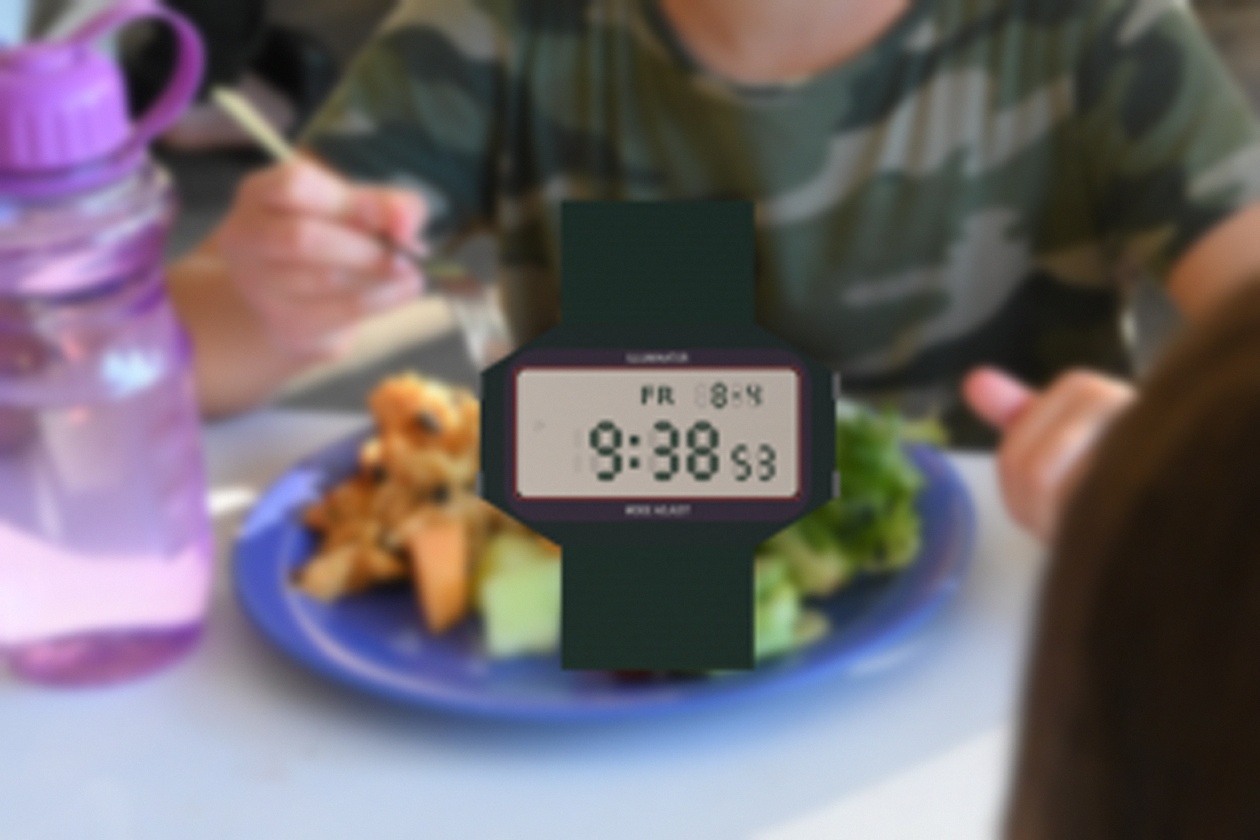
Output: **9:38:53**
